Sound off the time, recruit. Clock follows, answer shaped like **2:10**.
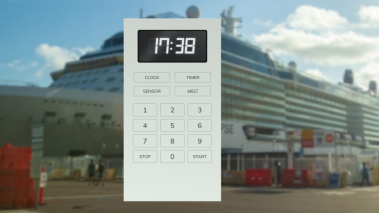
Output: **17:38**
